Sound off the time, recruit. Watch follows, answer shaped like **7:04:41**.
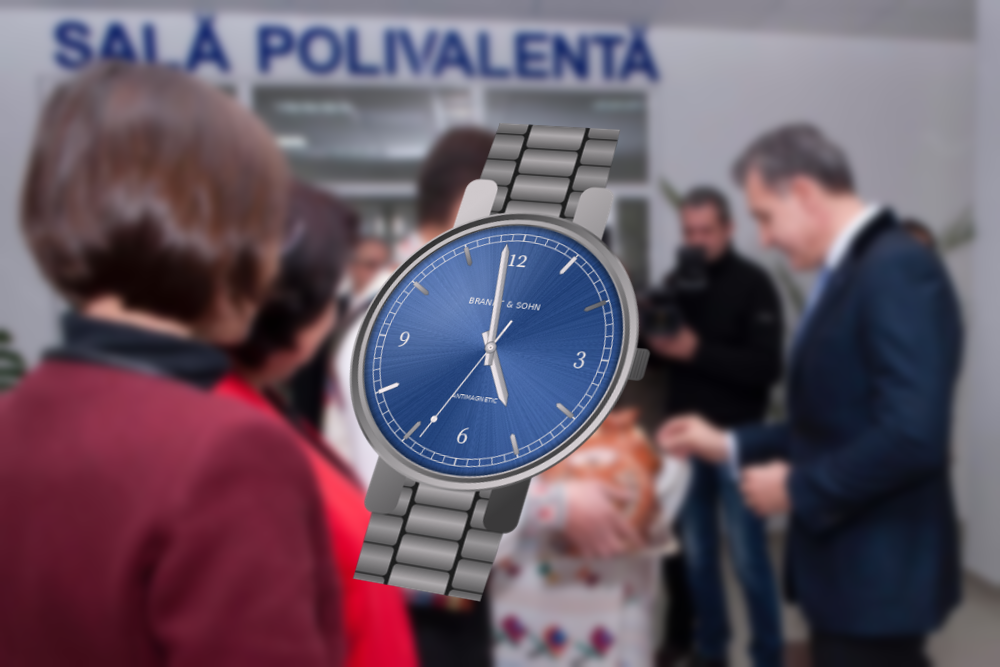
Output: **4:58:34**
